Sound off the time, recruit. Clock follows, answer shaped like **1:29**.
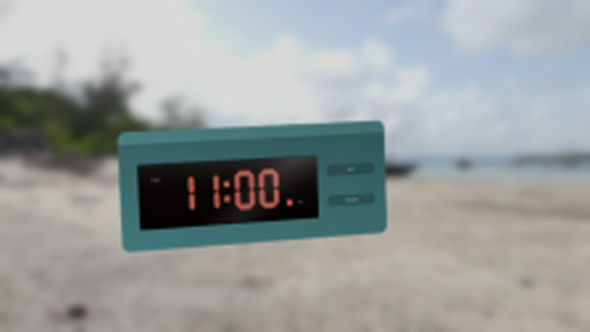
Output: **11:00**
